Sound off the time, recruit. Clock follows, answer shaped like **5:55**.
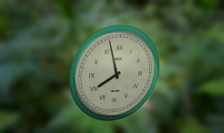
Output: **7:57**
